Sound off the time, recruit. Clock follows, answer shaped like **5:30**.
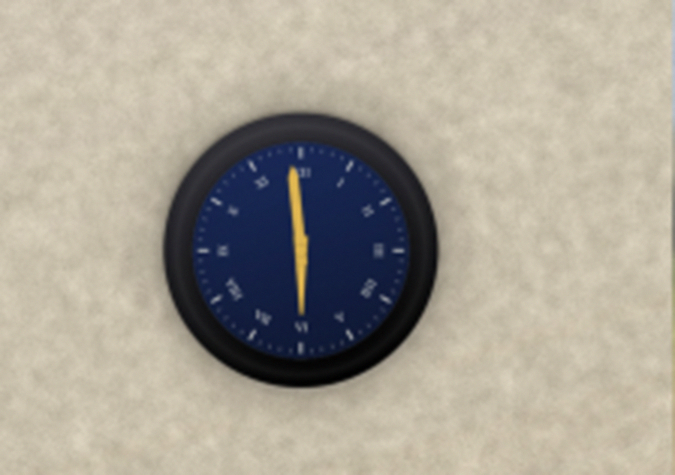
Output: **5:59**
